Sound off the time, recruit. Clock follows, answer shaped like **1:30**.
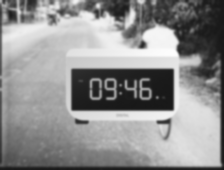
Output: **9:46**
